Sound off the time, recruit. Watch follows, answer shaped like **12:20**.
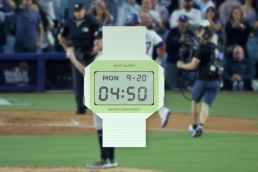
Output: **4:50**
